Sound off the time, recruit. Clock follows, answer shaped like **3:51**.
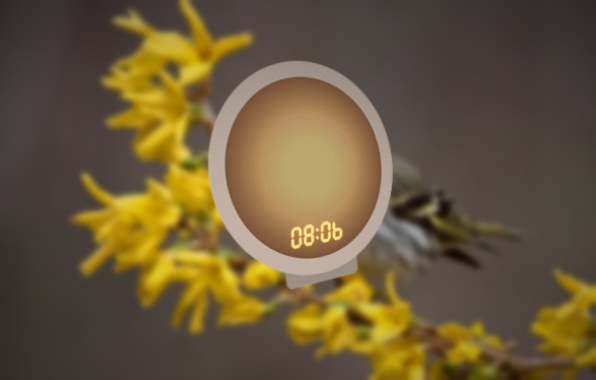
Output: **8:06**
